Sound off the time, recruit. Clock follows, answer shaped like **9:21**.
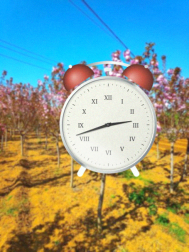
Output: **2:42**
